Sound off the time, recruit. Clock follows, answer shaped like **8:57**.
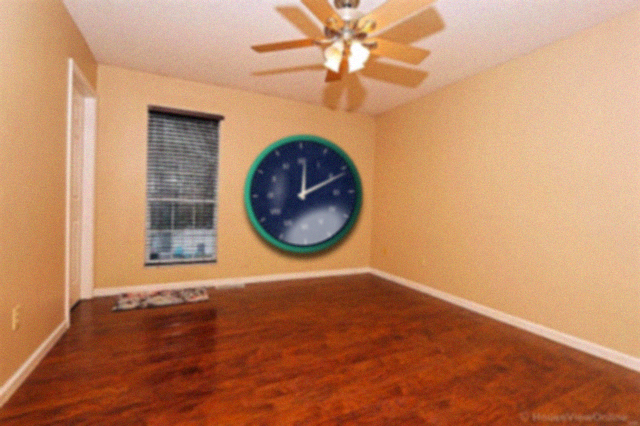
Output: **12:11**
